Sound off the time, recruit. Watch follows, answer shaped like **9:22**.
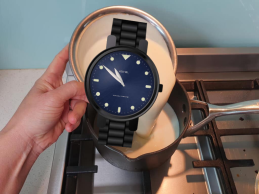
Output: **10:51**
